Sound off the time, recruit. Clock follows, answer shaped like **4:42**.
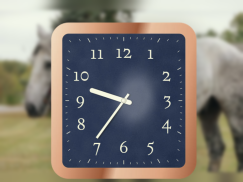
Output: **9:36**
